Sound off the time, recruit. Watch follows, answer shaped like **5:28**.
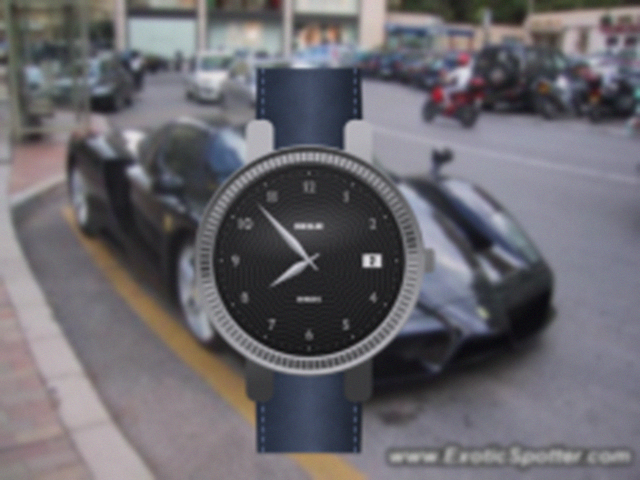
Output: **7:53**
